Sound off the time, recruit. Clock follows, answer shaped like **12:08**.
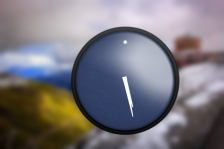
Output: **5:28**
